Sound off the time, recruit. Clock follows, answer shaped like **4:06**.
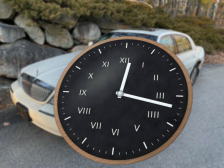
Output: **12:17**
